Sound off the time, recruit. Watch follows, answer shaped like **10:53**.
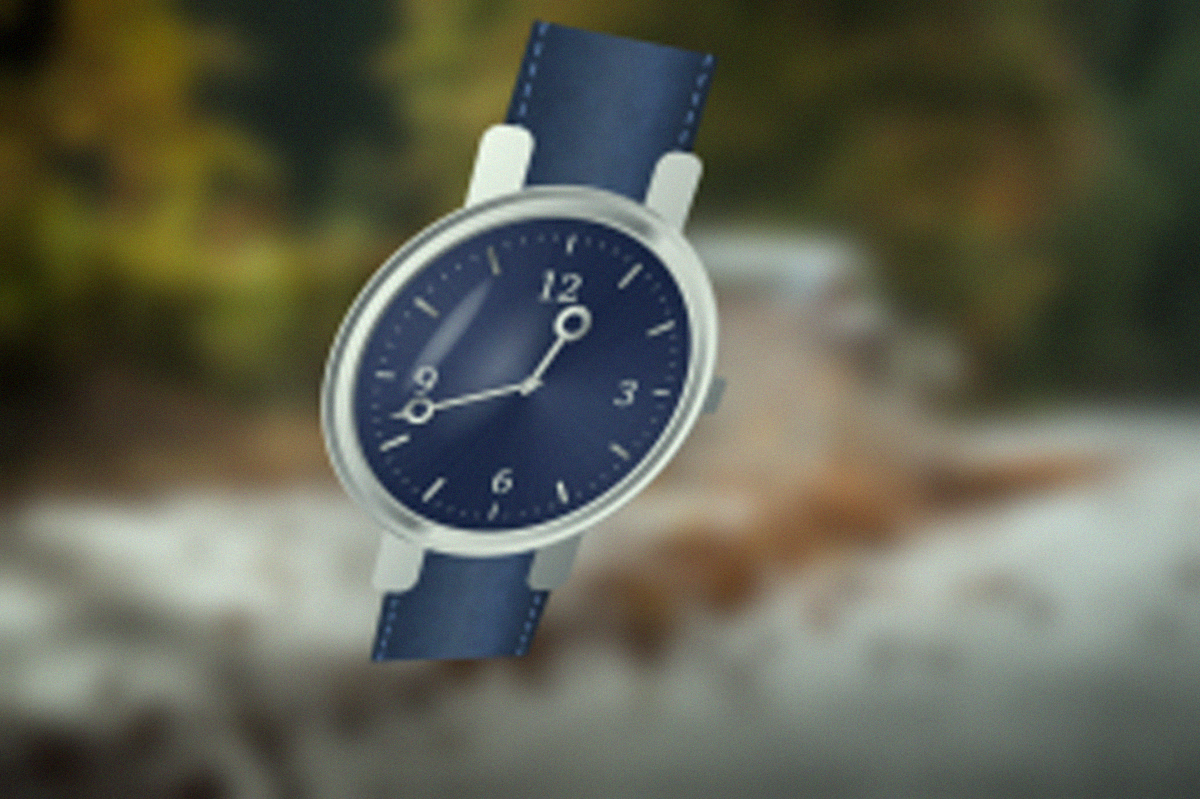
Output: **12:42**
